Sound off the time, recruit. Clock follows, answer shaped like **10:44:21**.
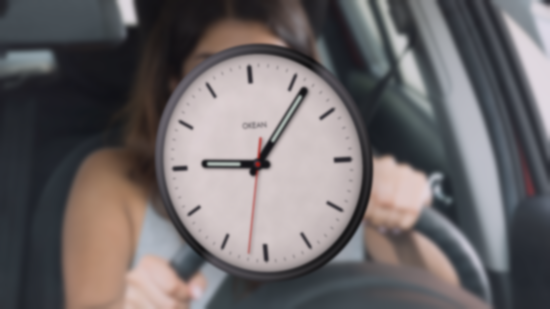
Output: **9:06:32**
